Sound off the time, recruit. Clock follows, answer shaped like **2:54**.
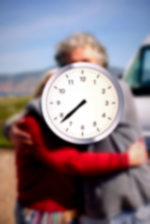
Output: **7:38**
